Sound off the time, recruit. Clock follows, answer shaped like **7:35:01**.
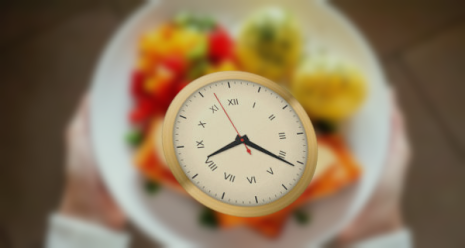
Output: **8:20:57**
